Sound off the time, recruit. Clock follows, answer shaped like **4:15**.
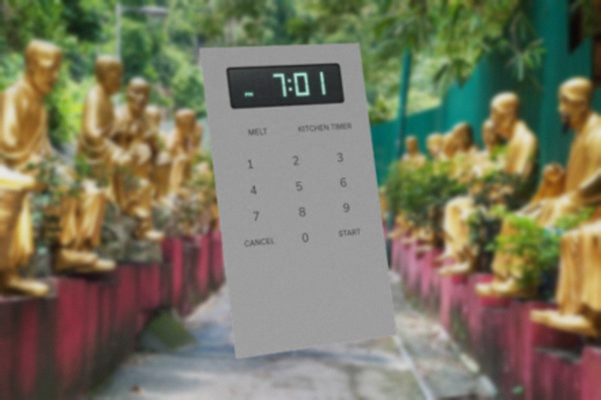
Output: **7:01**
